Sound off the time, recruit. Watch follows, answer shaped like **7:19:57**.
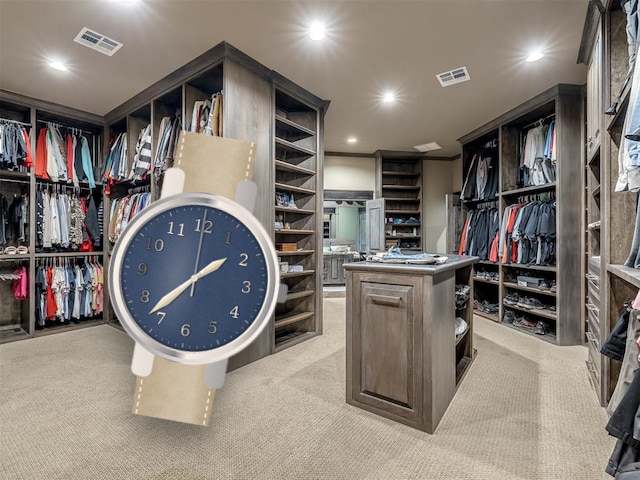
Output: **1:37:00**
